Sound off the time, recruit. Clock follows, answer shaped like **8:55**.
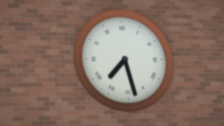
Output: **7:28**
